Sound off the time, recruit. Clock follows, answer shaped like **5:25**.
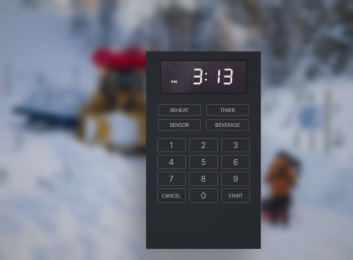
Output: **3:13**
